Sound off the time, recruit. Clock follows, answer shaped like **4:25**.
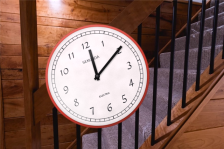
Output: **12:10**
